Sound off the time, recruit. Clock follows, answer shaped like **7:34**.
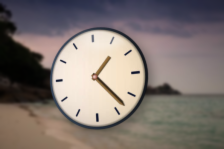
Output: **1:23**
